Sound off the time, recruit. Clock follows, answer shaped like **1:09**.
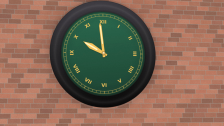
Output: **9:59**
